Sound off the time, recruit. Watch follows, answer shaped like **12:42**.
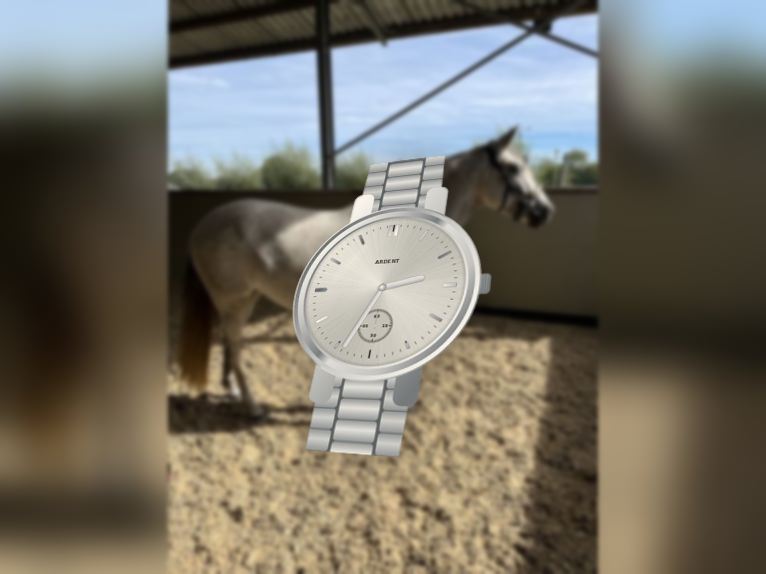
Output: **2:34**
